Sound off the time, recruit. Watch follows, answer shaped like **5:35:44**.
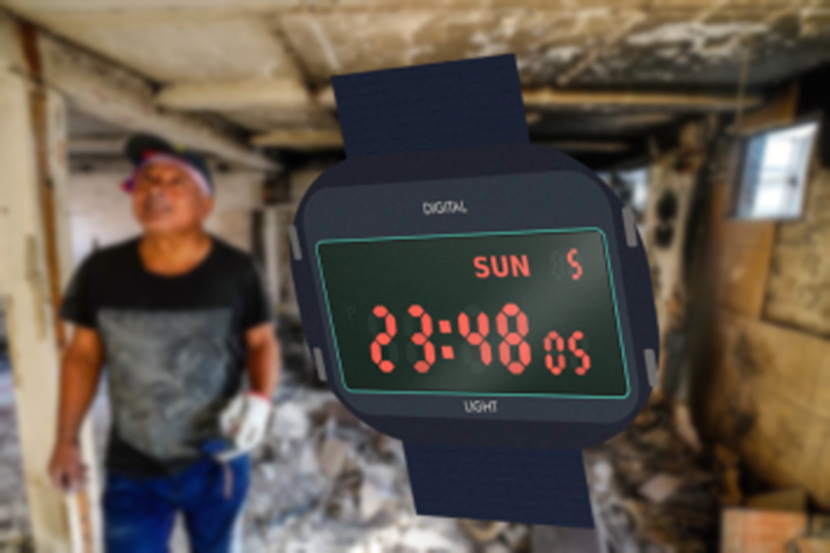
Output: **23:48:05**
